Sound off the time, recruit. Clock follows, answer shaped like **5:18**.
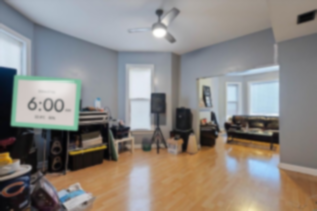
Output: **6:00**
